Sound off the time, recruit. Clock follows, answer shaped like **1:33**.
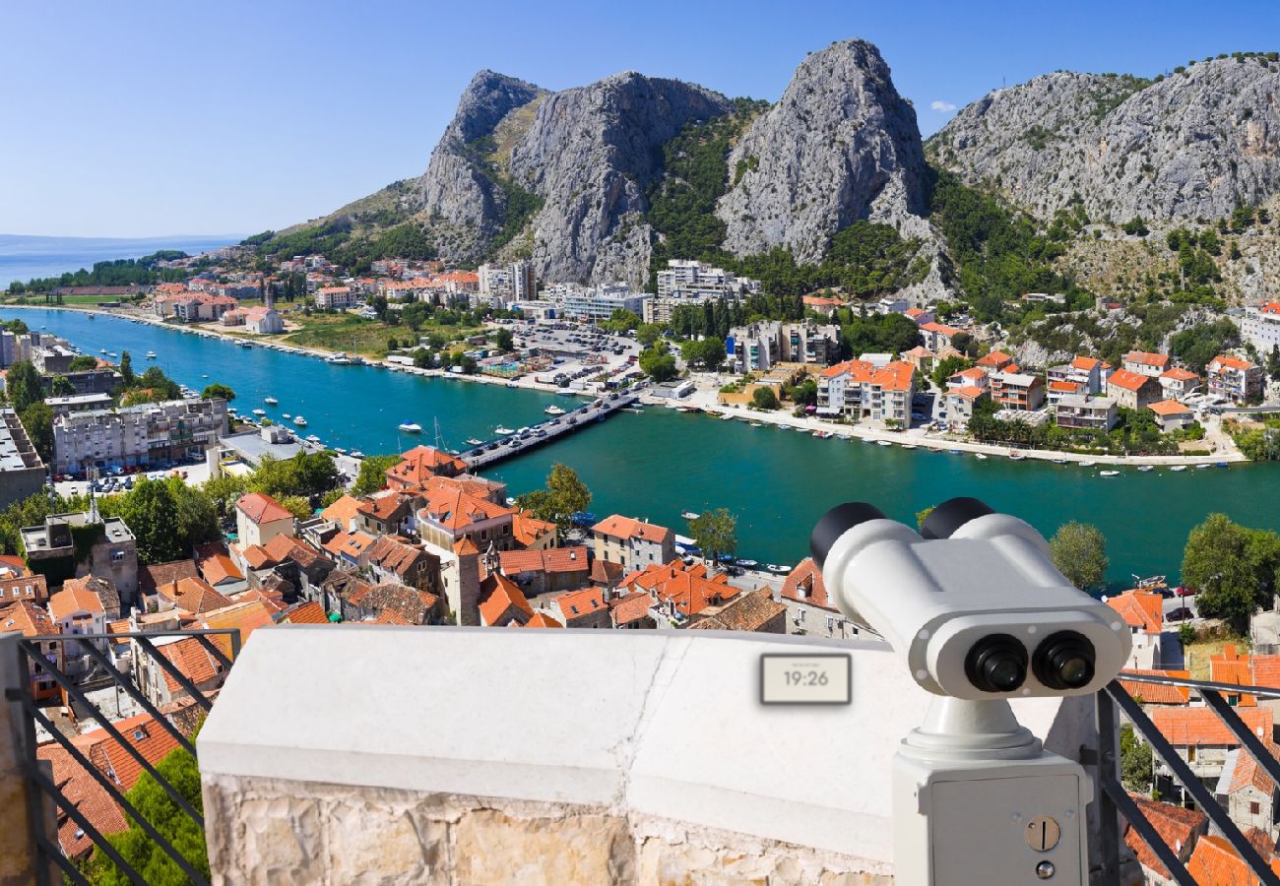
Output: **19:26**
